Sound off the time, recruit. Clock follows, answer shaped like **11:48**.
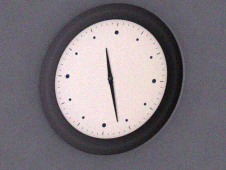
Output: **11:27**
